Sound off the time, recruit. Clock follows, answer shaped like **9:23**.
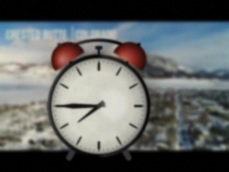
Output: **7:45**
